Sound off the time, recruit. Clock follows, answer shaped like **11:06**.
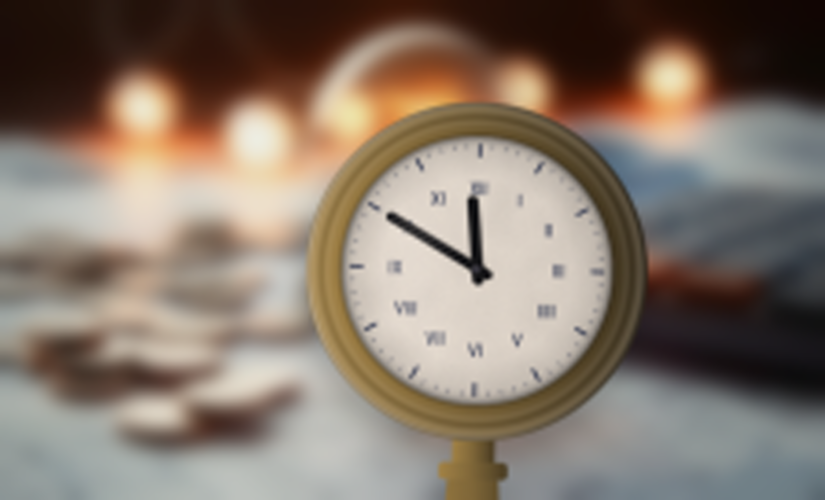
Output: **11:50**
